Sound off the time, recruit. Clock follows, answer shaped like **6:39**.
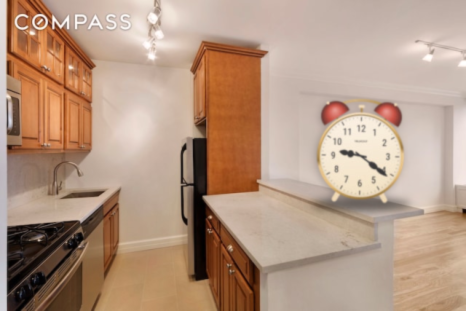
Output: **9:21**
